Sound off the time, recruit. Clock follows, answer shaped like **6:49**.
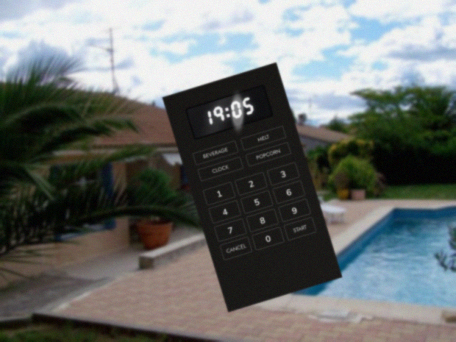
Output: **19:05**
